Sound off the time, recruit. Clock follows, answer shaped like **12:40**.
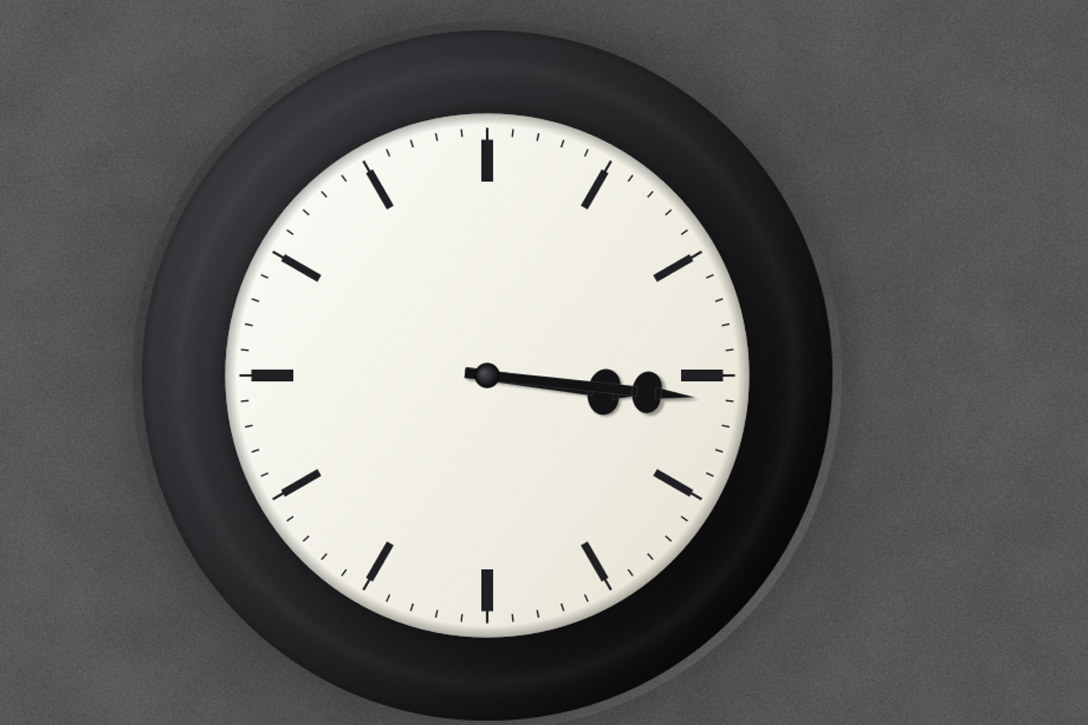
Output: **3:16**
